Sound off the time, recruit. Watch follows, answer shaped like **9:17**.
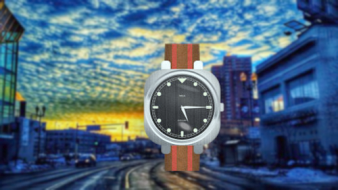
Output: **5:15**
